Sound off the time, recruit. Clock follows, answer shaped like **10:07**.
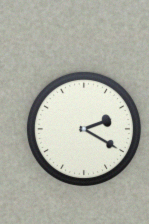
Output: **2:20**
